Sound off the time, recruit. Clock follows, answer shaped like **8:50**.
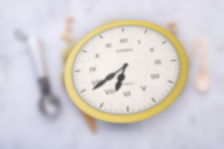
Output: **6:39**
